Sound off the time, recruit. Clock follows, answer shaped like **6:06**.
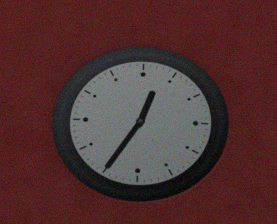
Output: **12:35**
